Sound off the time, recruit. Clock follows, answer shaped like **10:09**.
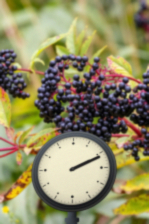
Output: **2:11**
